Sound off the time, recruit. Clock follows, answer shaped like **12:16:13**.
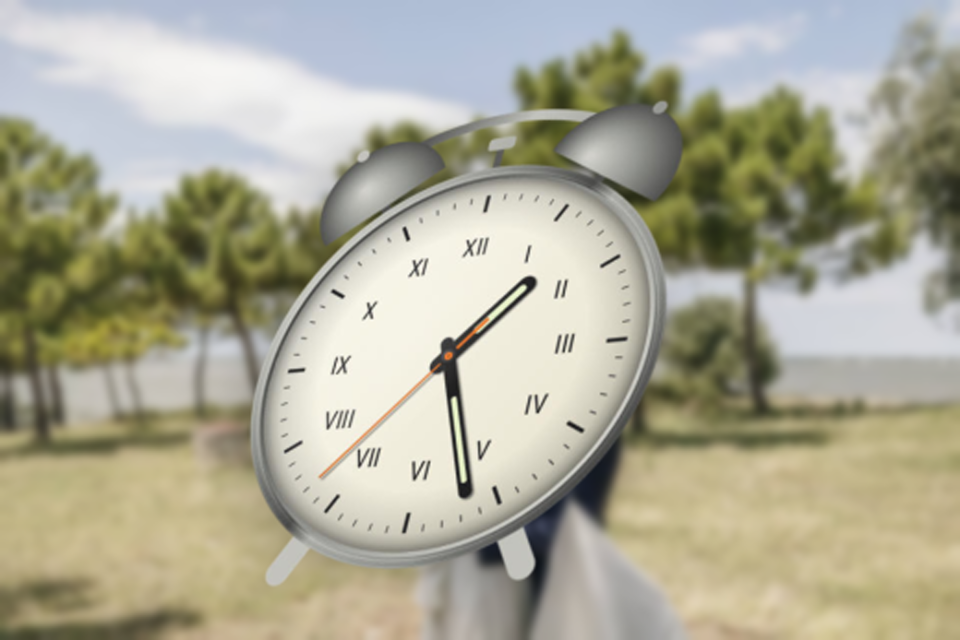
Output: **1:26:37**
